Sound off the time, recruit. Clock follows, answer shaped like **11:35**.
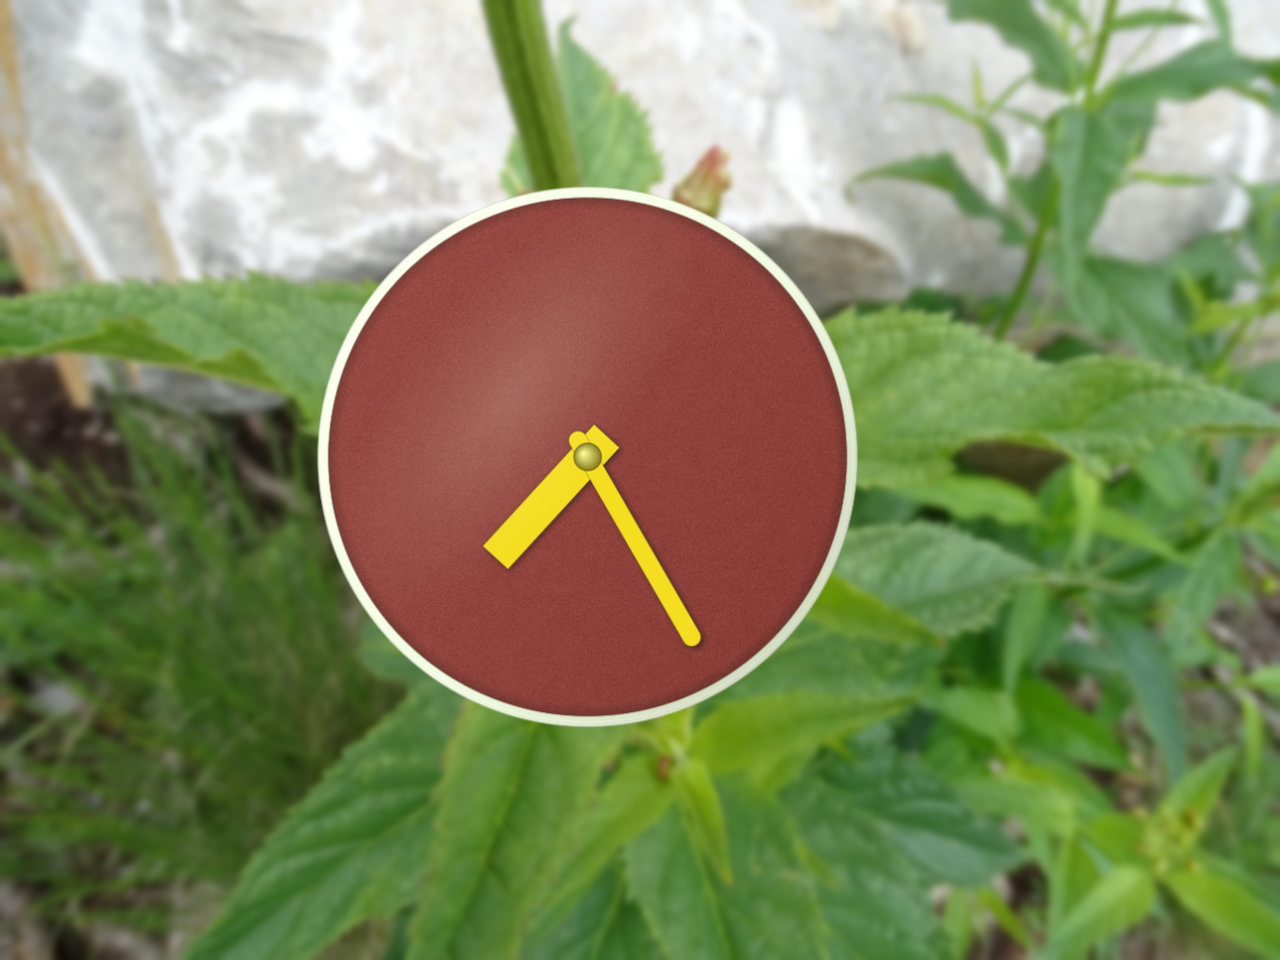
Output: **7:25**
